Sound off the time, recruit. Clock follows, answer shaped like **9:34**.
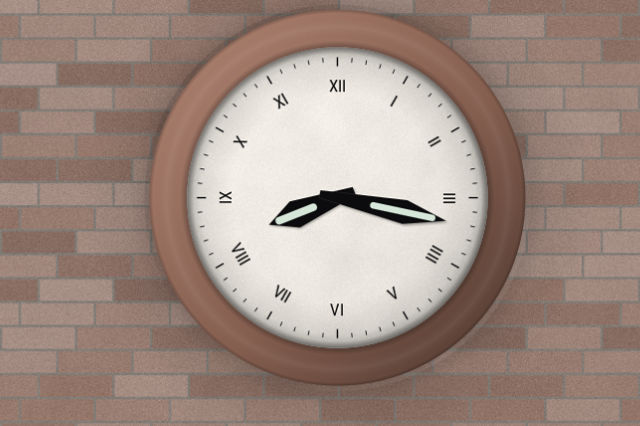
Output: **8:17**
